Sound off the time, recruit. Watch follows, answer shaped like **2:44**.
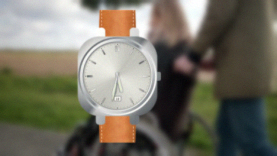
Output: **5:32**
